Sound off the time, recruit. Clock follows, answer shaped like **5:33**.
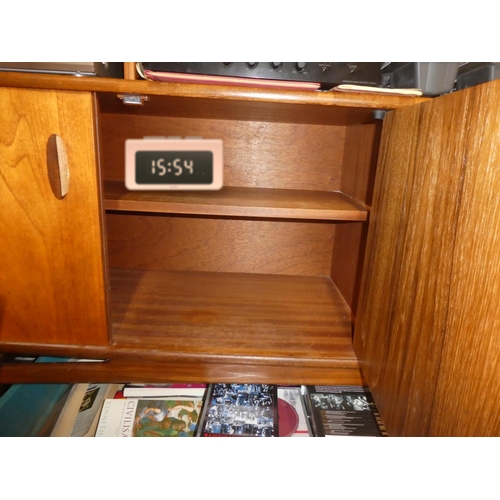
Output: **15:54**
